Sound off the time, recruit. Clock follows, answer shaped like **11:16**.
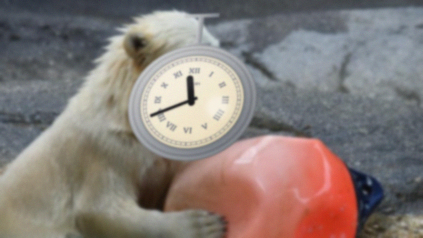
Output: **11:41**
